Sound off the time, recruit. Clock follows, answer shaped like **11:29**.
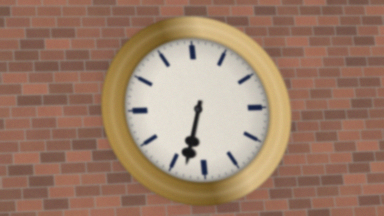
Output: **6:33**
